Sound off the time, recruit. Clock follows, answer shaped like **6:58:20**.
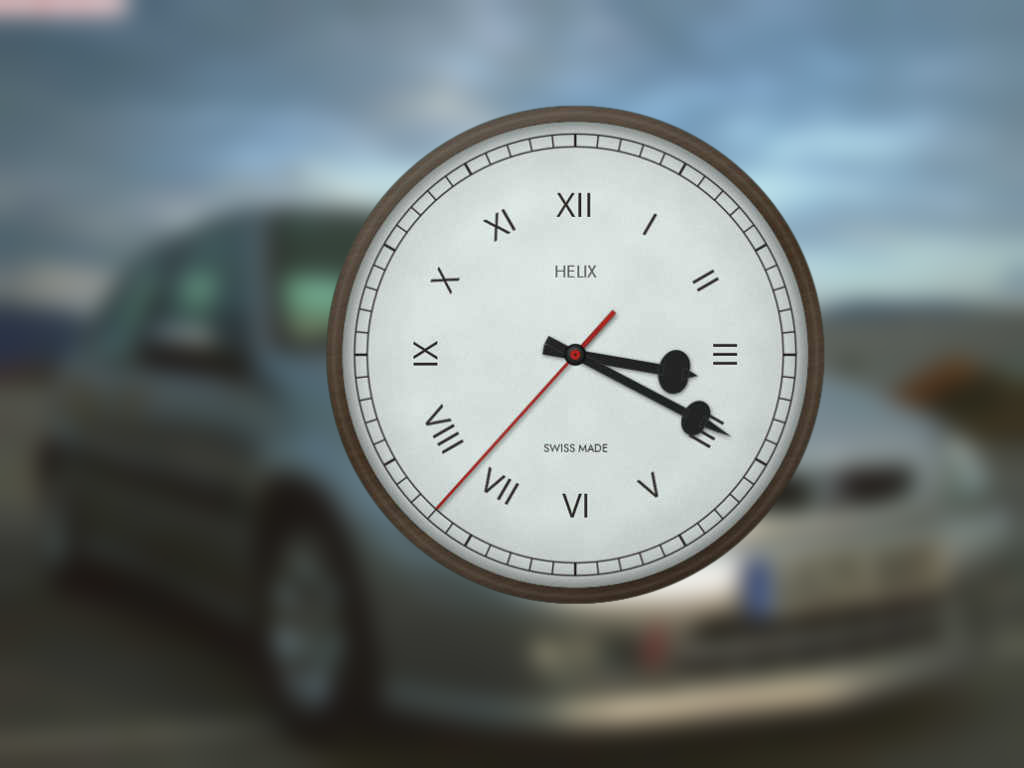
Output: **3:19:37**
